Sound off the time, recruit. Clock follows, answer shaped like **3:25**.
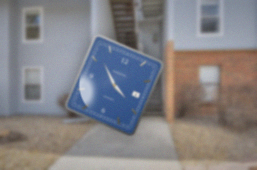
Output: **3:52**
